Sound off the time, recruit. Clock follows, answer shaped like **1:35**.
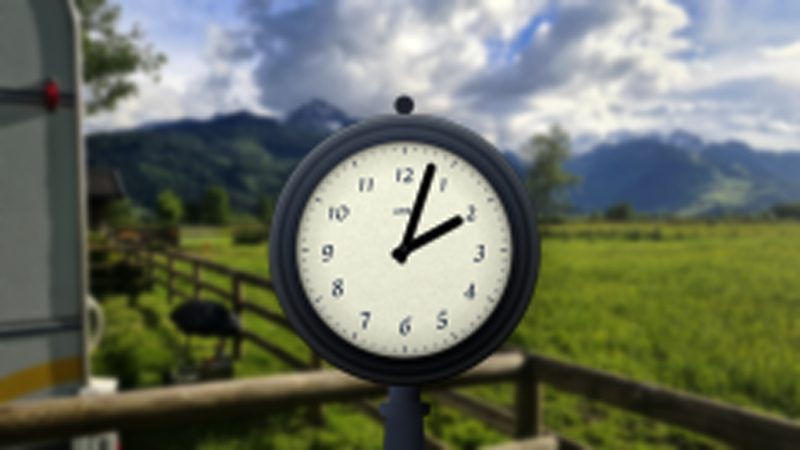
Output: **2:03**
